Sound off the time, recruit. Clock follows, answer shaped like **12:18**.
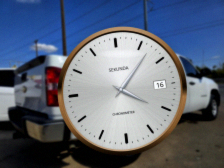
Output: **4:07**
